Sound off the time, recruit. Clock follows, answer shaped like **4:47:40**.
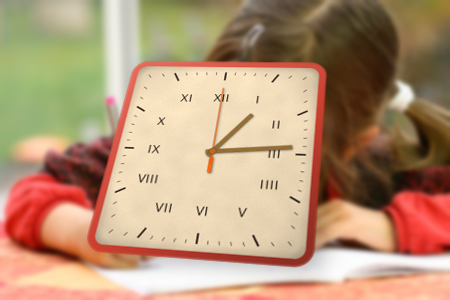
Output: **1:14:00**
